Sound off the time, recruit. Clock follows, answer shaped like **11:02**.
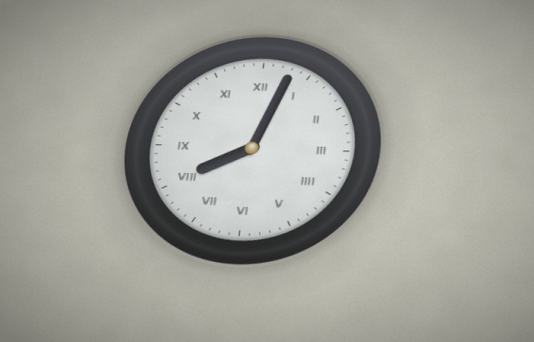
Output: **8:03**
